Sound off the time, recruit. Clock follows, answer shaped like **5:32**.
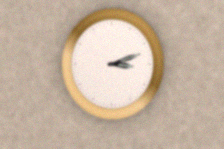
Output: **3:12**
